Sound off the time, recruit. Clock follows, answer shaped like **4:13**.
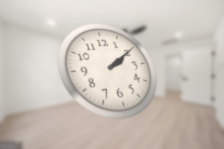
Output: **2:10**
